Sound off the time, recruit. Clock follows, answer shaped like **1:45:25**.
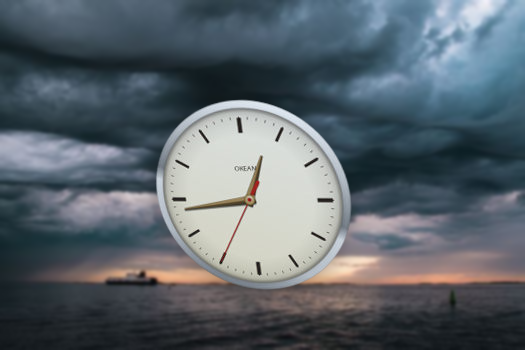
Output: **12:43:35**
